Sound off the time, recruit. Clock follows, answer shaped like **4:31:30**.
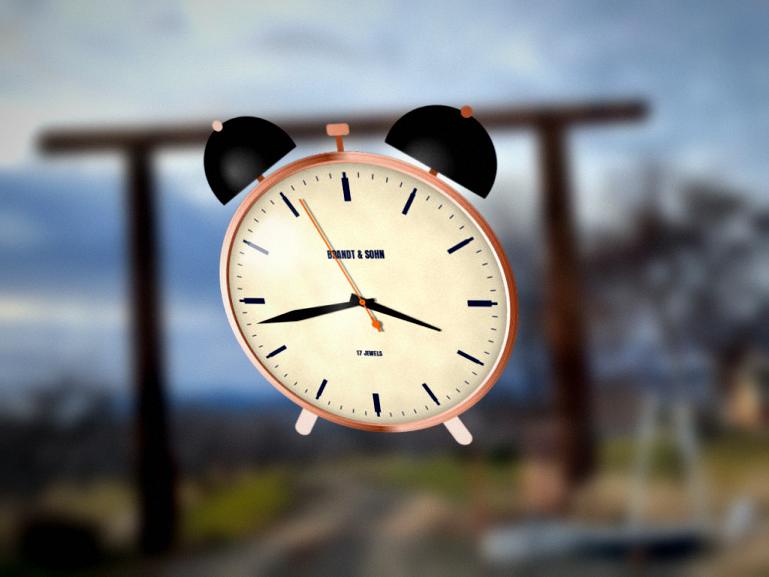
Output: **3:42:56**
